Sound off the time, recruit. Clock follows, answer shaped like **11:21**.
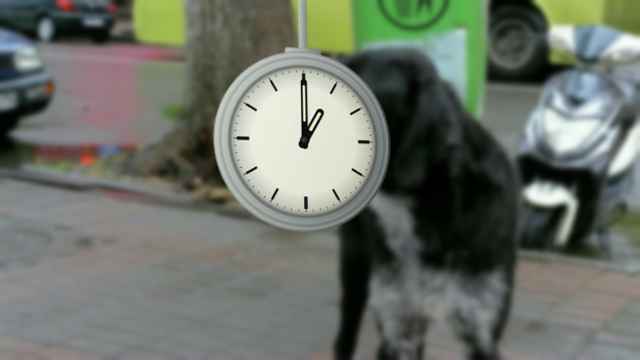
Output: **1:00**
